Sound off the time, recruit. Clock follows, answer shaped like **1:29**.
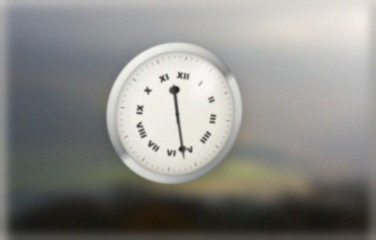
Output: **11:27**
